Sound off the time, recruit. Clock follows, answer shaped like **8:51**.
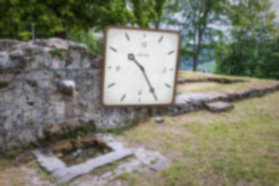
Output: **10:25**
